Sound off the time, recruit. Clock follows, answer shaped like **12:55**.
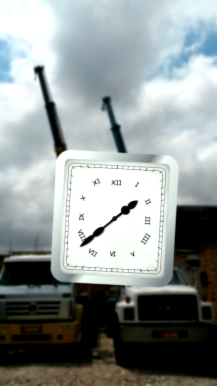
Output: **1:38**
